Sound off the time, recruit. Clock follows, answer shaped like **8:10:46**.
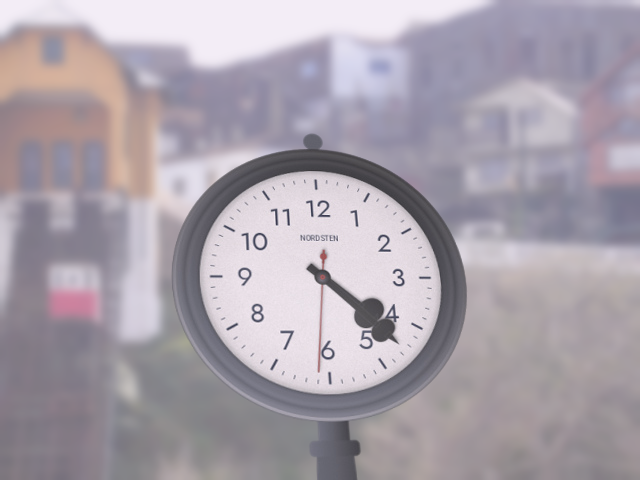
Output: **4:22:31**
